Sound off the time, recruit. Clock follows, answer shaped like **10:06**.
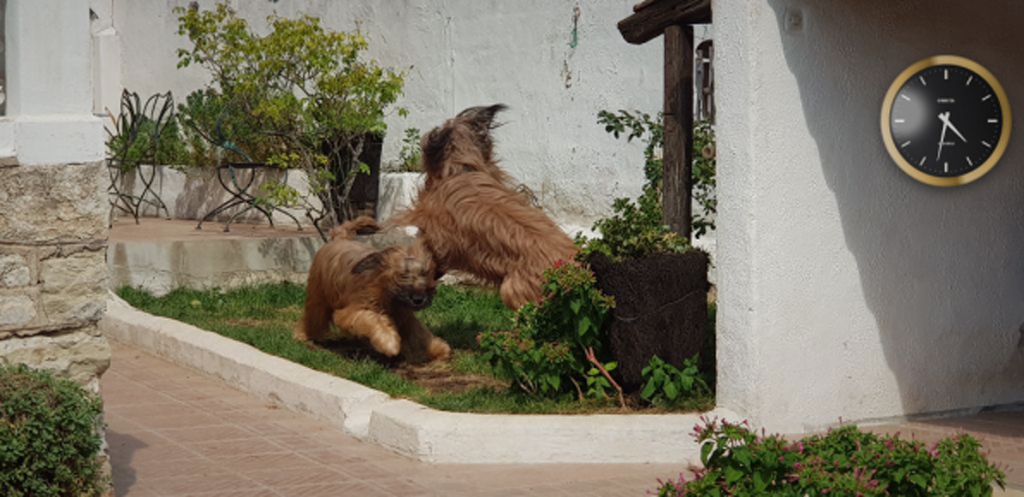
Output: **4:32**
